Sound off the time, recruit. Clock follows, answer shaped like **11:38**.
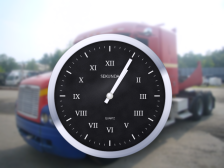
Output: **1:05**
